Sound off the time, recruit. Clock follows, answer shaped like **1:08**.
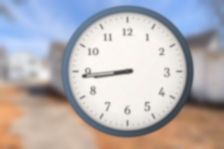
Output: **8:44**
